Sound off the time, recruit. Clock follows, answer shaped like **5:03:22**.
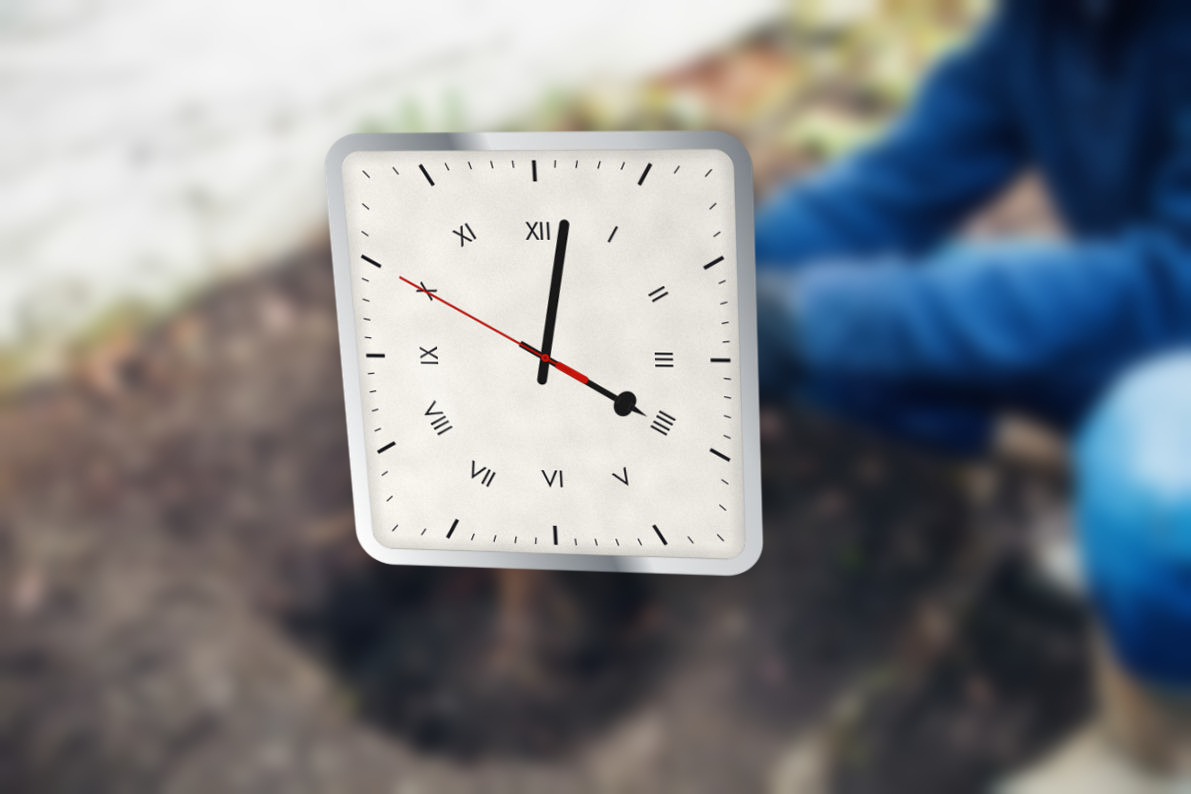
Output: **4:01:50**
